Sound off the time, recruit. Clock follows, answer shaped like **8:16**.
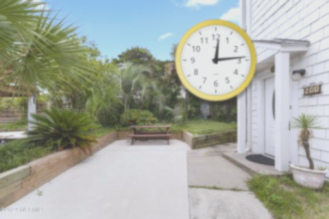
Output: **12:14**
